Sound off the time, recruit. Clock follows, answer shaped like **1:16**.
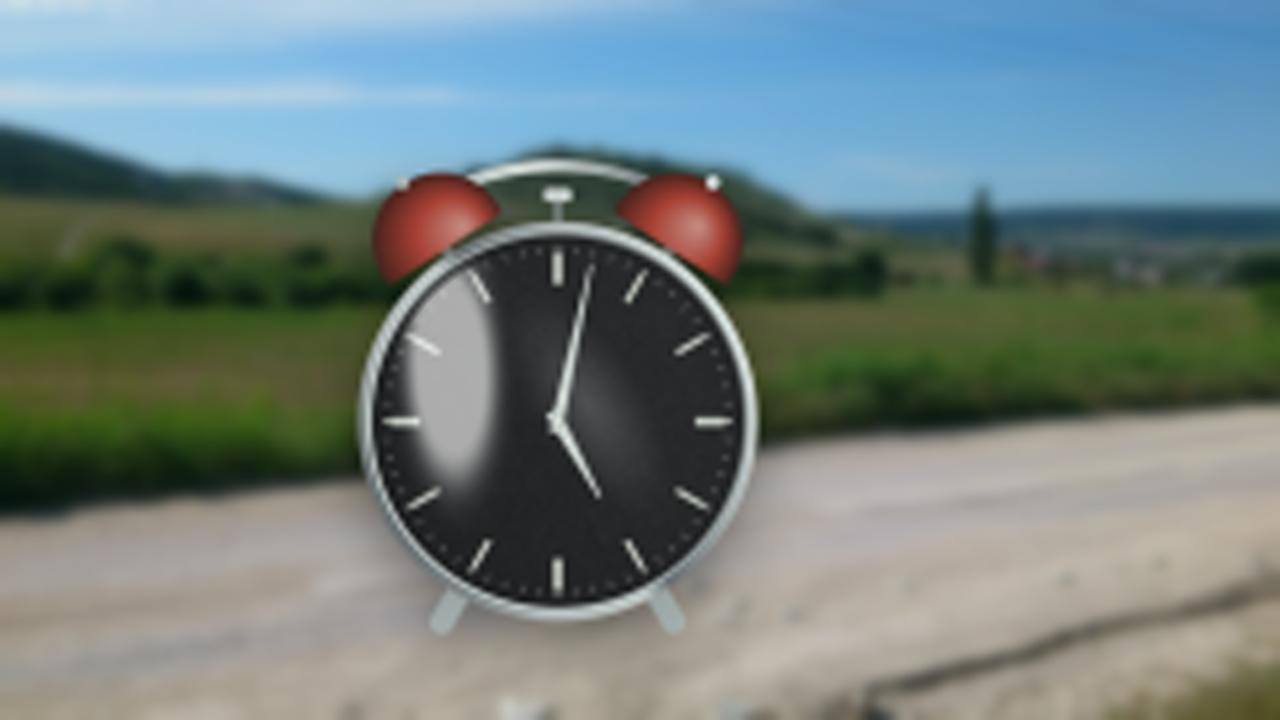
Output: **5:02**
